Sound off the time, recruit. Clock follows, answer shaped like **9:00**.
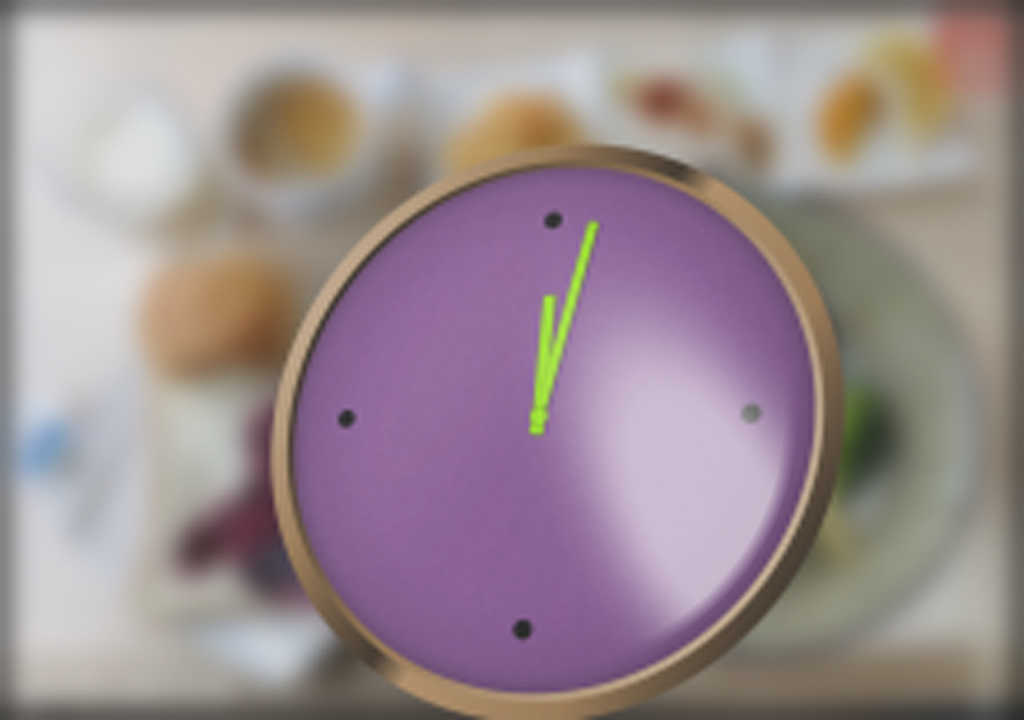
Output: **12:02**
